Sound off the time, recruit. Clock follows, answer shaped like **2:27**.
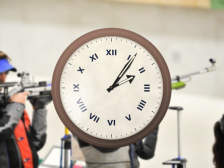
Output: **2:06**
